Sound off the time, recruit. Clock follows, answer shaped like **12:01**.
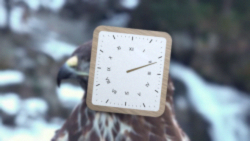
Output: **2:11**
